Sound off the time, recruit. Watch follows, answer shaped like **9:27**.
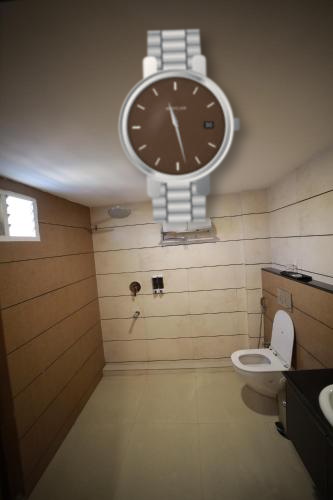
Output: **11:28**
